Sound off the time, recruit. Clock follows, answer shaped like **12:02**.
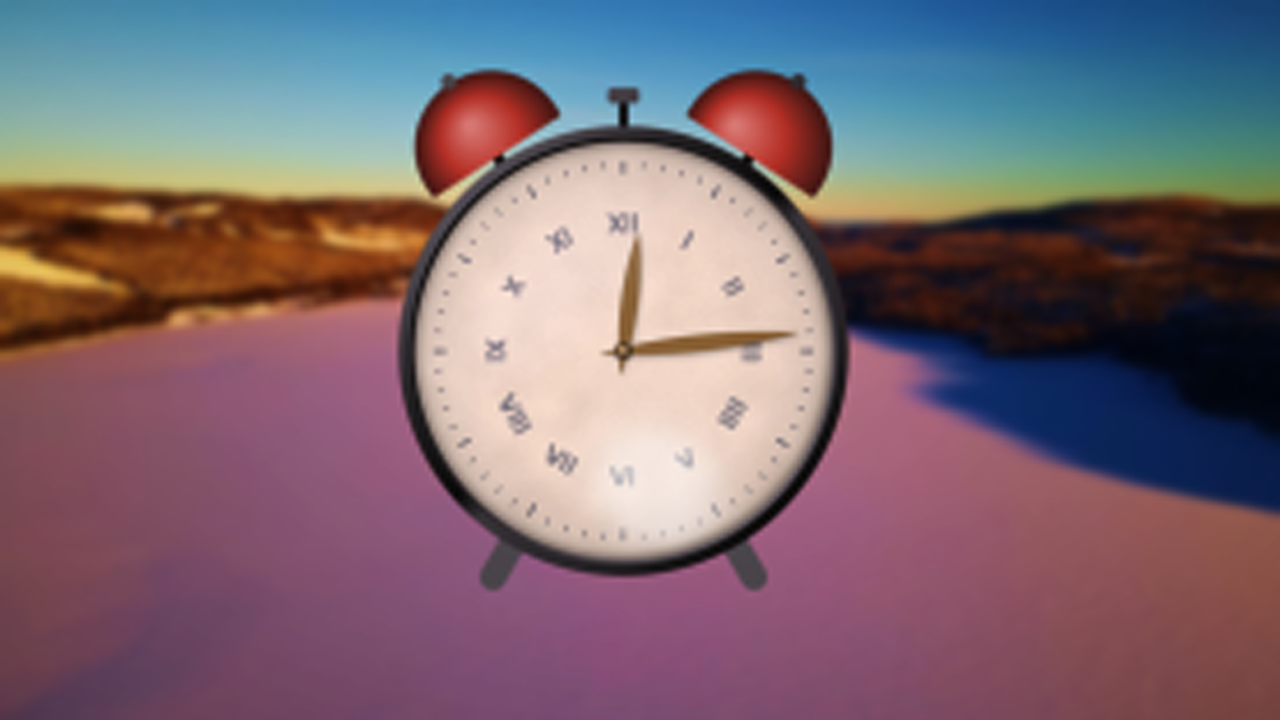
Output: **12:14**
